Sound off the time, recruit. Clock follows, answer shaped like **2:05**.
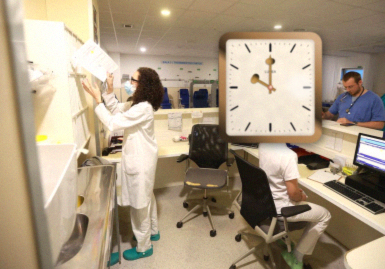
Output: **10:00**
